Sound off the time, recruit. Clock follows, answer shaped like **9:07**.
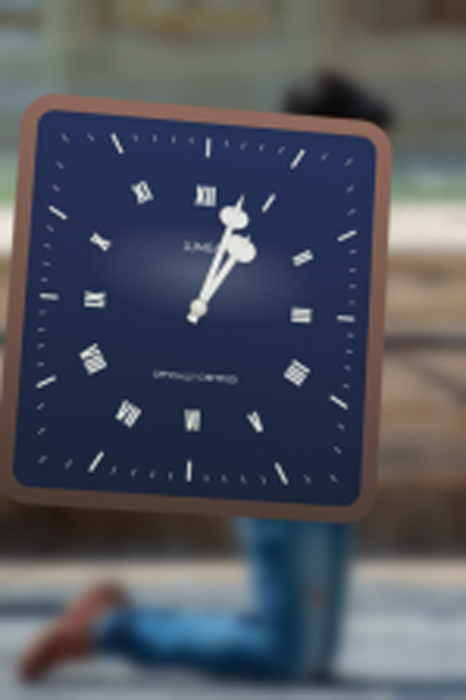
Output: **1:03**
